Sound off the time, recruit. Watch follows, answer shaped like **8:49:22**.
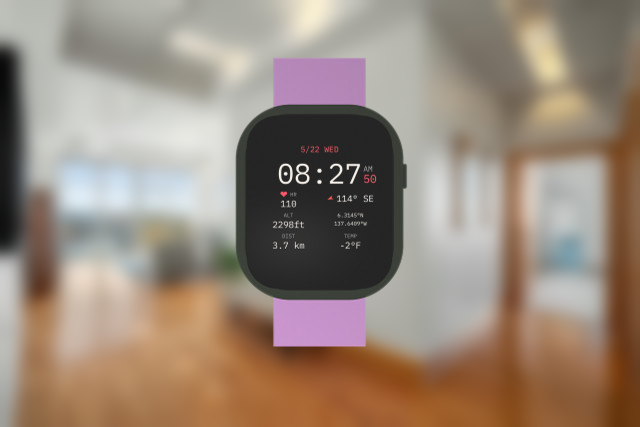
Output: **8:27:50**
